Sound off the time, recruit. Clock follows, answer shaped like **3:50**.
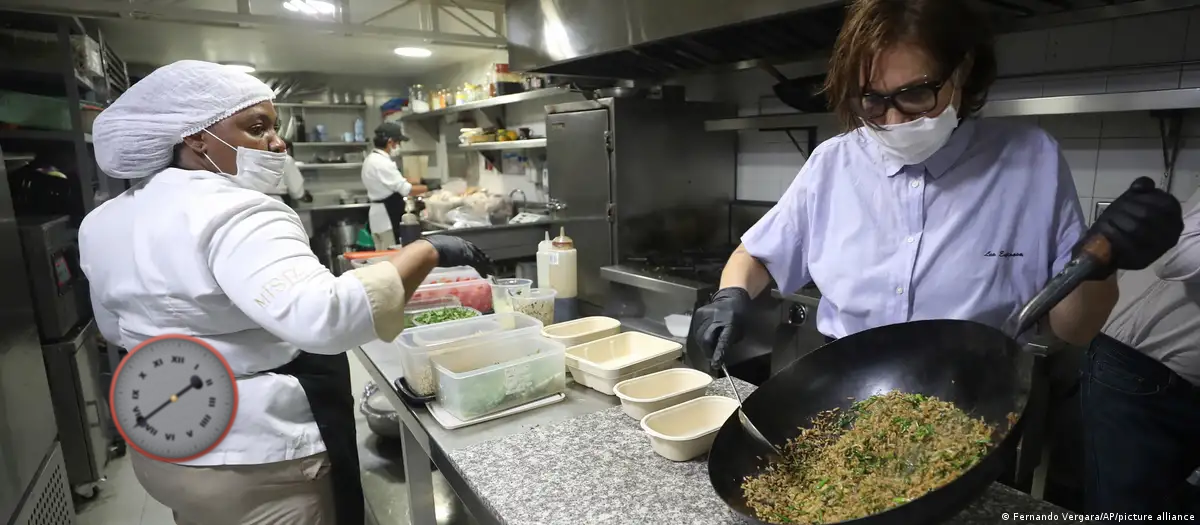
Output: **1:38**
